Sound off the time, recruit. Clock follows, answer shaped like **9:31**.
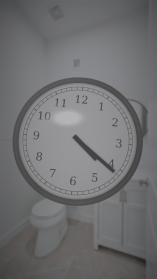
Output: **4:21**
